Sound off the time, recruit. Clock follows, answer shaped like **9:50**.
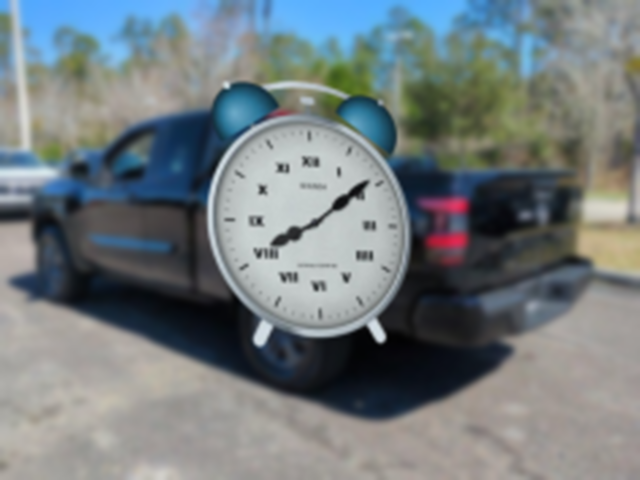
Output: **8:09**
